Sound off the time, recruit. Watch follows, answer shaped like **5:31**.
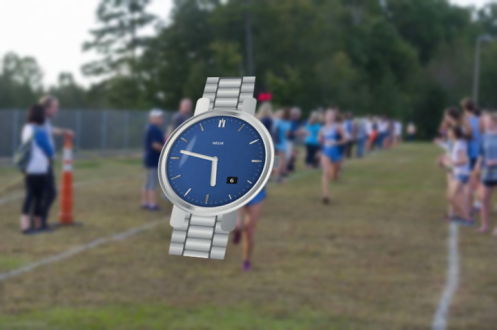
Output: **5:47**
